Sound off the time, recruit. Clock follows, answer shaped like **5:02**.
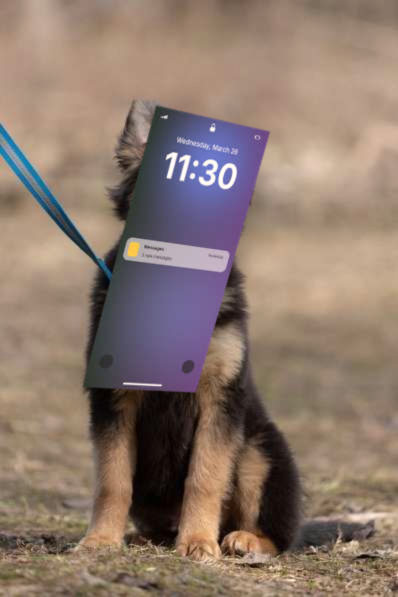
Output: **11:30**
